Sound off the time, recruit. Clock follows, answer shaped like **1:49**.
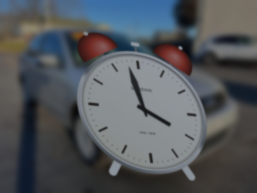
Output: **3:58**
